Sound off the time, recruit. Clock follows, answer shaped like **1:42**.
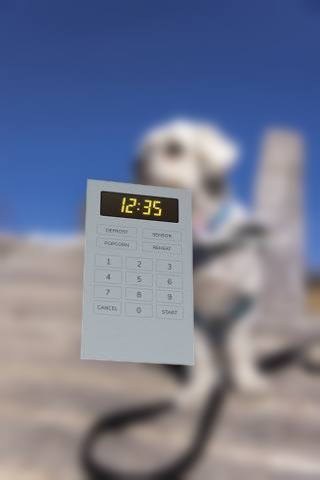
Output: **12:35**
